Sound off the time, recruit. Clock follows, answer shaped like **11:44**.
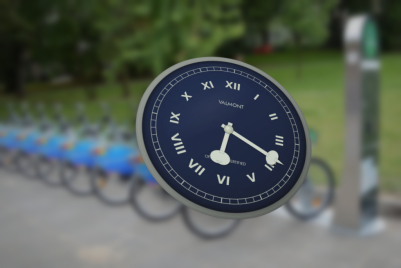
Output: **6:19**
